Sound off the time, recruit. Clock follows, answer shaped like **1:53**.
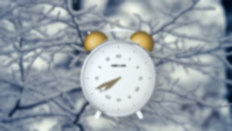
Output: **7:41**
